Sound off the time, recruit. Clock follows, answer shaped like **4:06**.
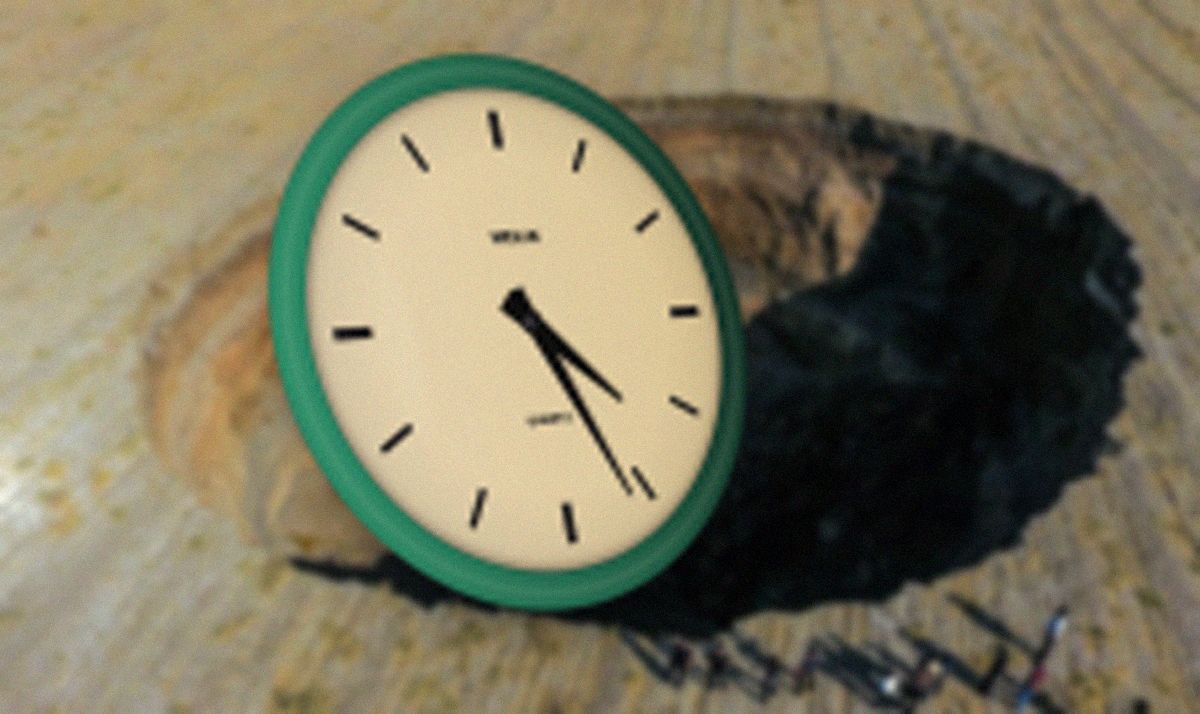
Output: **4:26**
